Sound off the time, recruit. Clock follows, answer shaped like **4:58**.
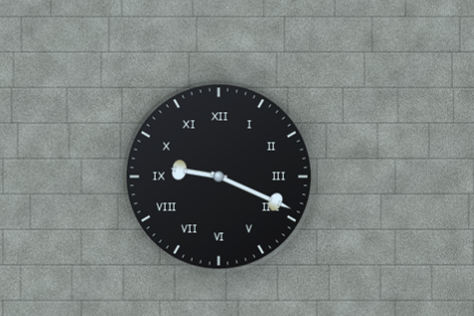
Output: **9:19**
